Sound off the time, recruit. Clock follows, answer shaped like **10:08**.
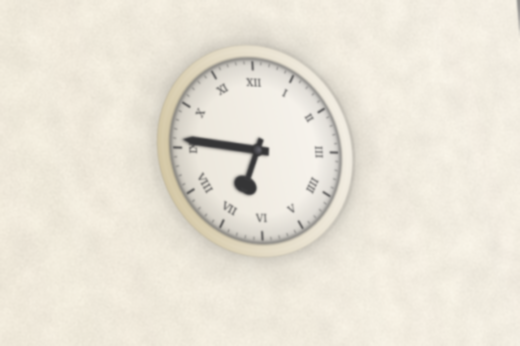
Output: **6:46**
